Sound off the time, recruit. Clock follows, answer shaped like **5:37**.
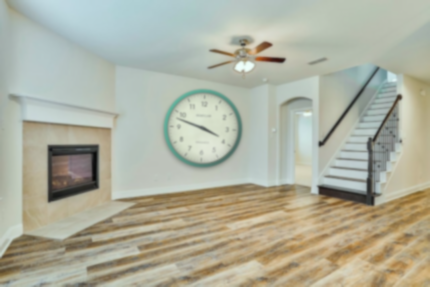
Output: **3:48**
